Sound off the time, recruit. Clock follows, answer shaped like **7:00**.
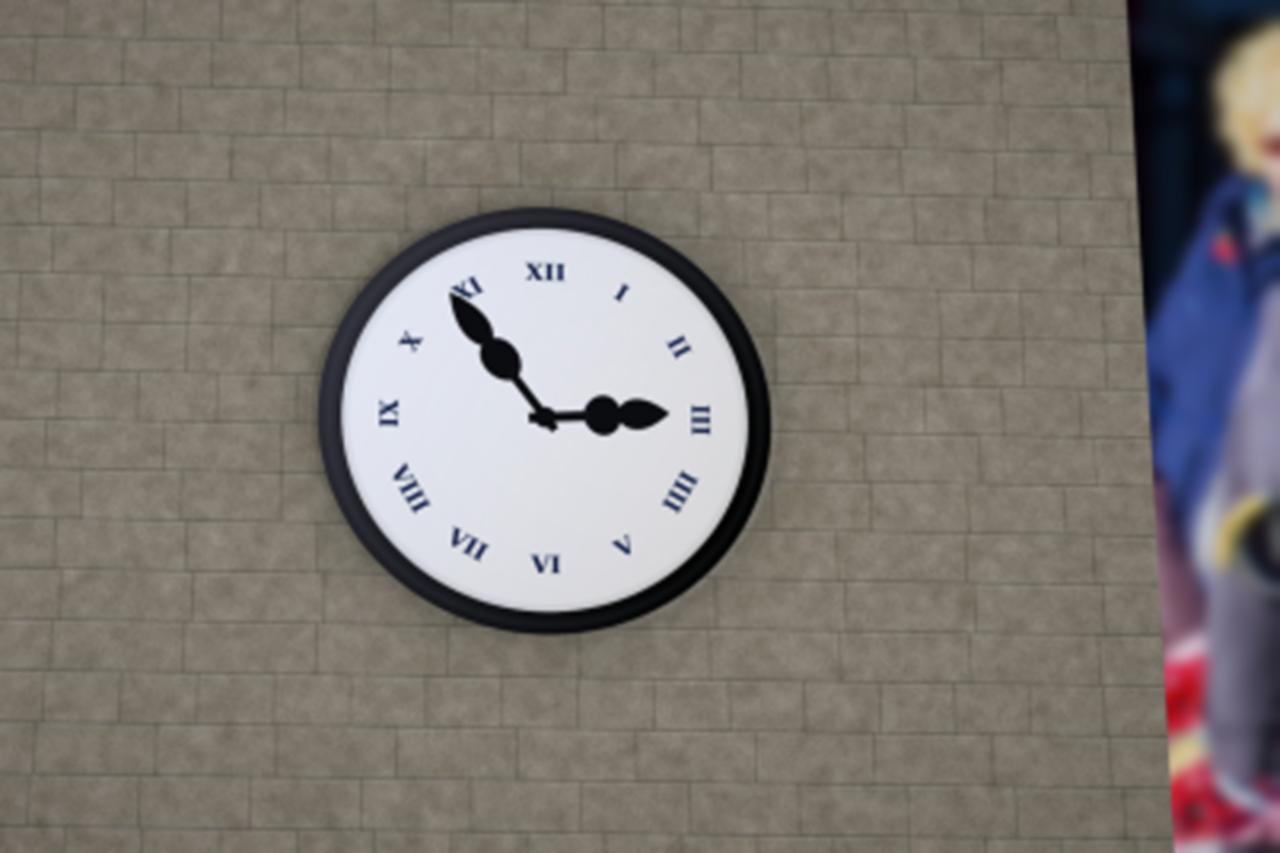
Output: **2:54**
